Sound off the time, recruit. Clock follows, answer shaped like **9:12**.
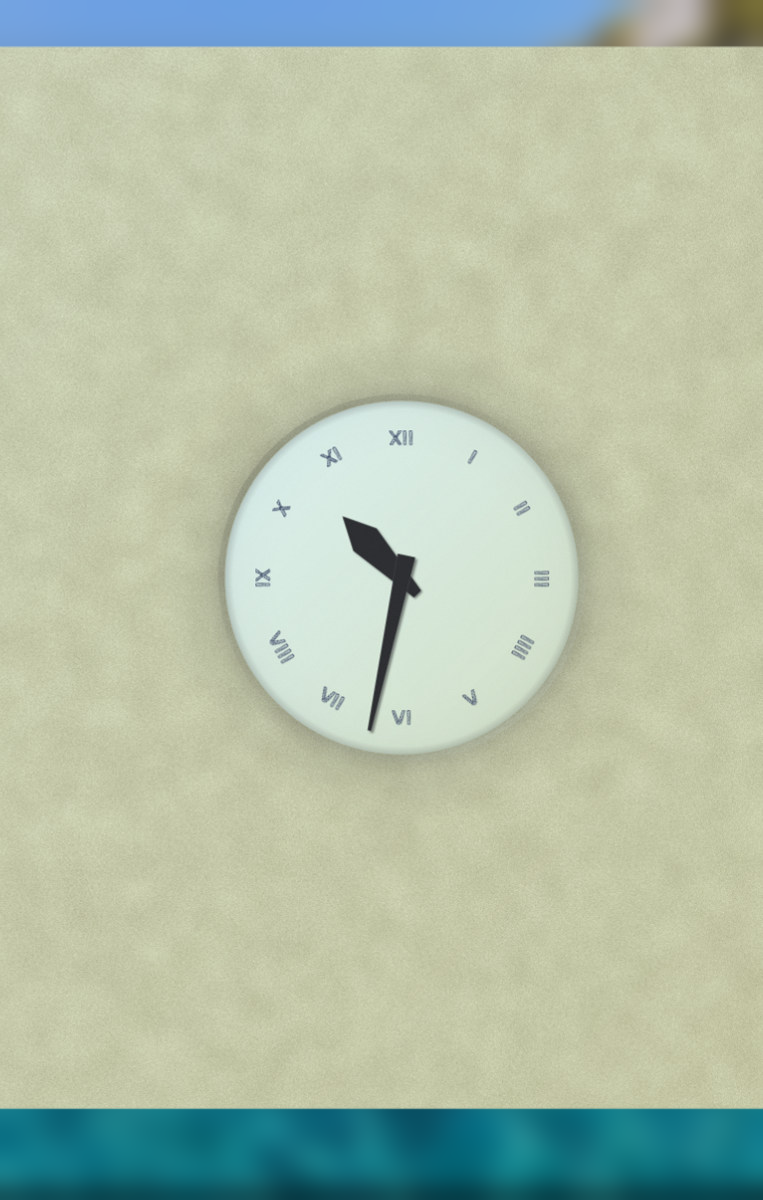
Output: **10:32**
